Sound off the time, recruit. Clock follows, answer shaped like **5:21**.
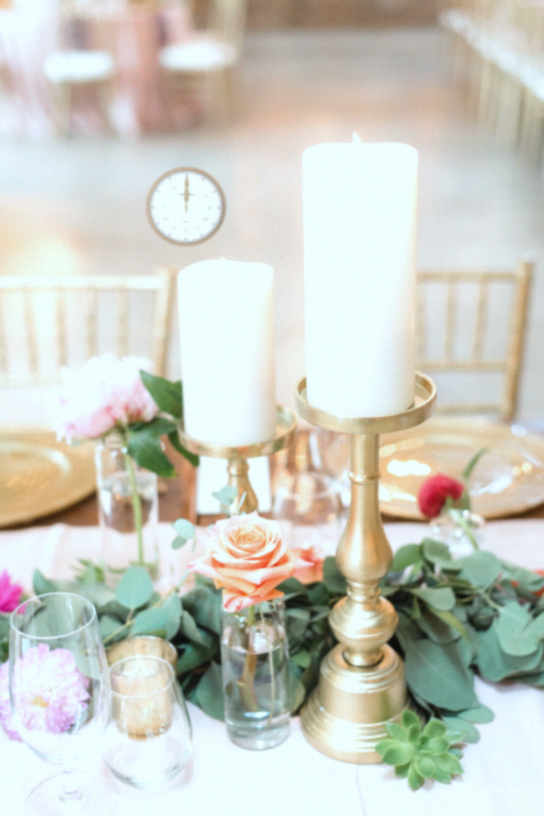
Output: **12:00**
